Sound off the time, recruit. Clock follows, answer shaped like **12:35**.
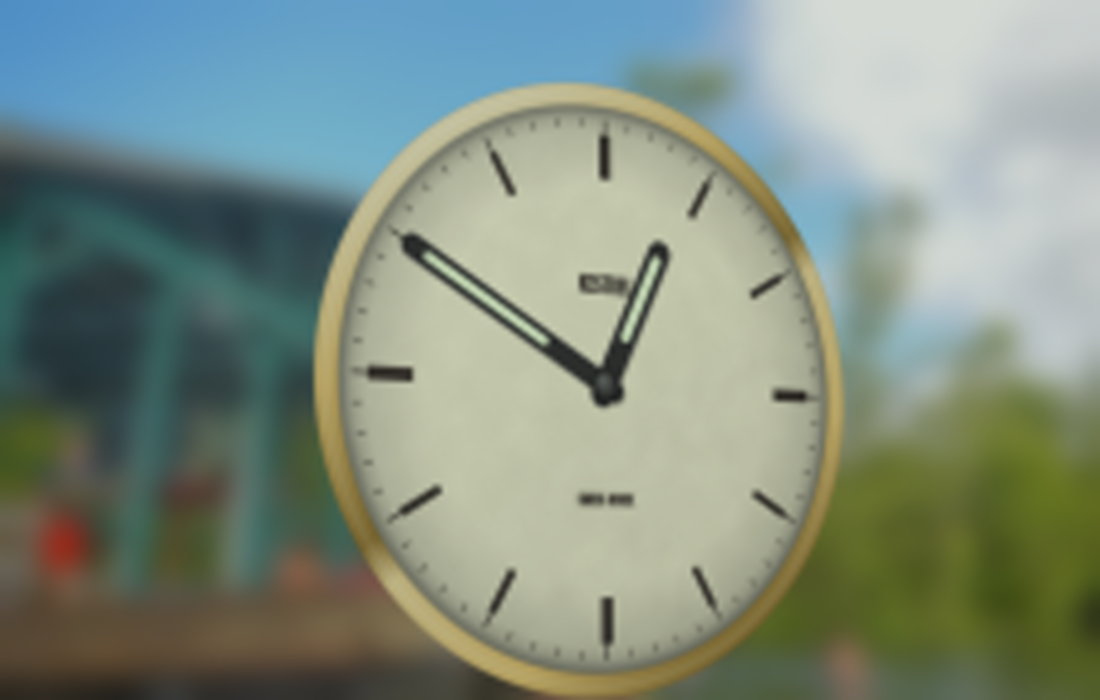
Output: **12:50**
